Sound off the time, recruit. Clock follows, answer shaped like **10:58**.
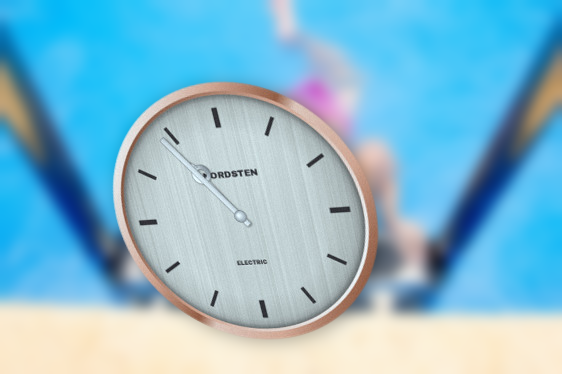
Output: **10:54**
